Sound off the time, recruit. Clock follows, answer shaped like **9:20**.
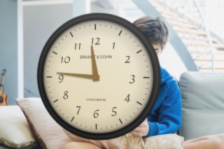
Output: **11:46**
